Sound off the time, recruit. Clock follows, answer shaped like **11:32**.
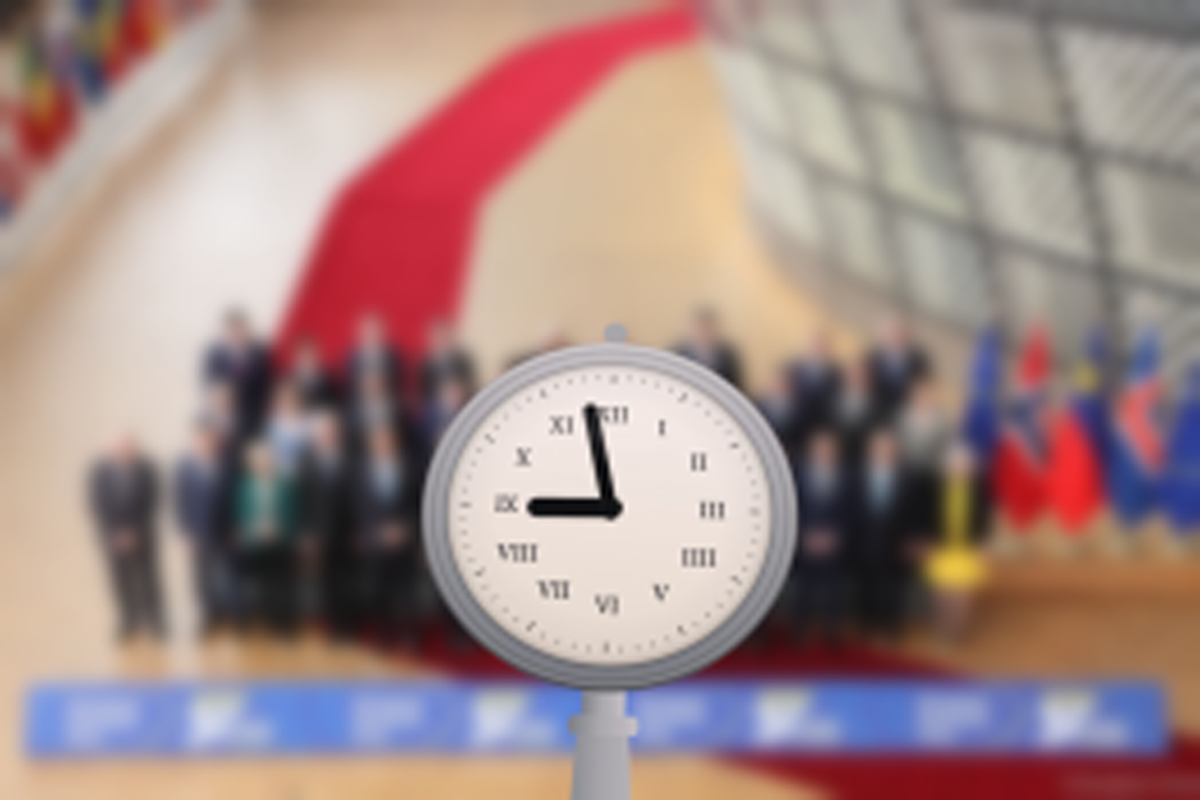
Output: **8:58**
